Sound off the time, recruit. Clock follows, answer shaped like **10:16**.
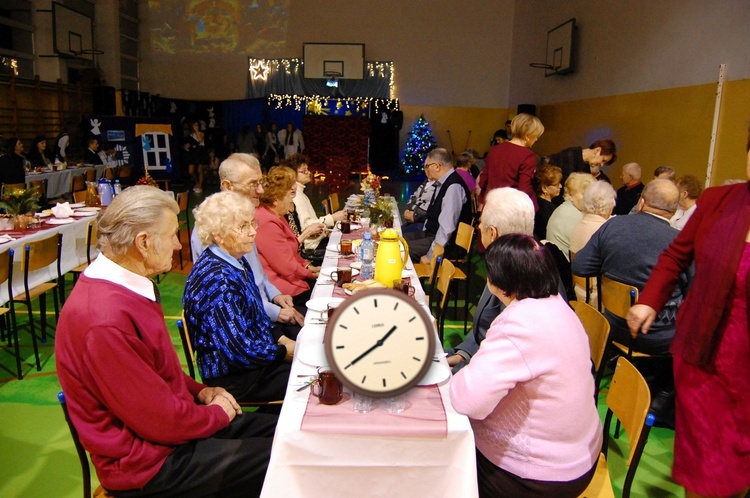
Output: **1:40**
